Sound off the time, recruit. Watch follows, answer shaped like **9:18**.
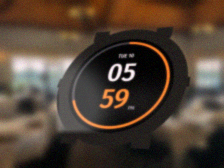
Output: **5:59**
